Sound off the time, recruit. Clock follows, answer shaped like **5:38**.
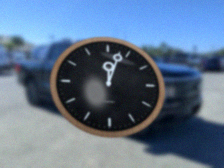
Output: **12:03**
